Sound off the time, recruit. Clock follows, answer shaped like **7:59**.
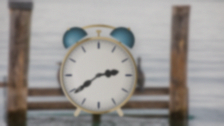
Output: **2:39**
